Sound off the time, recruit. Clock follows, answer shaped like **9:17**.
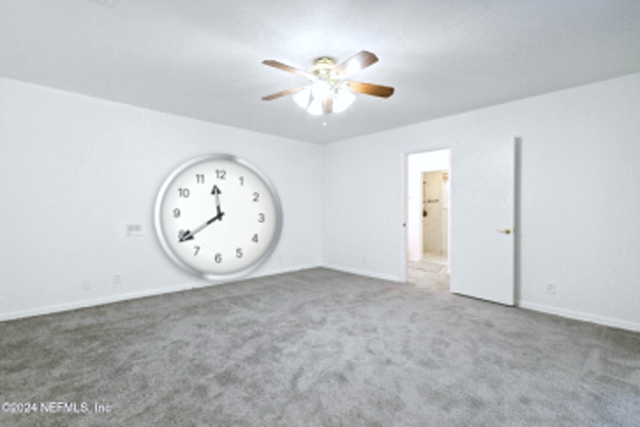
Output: **11:39**
